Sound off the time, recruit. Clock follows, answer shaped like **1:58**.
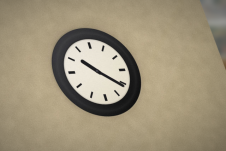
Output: **10:21**
